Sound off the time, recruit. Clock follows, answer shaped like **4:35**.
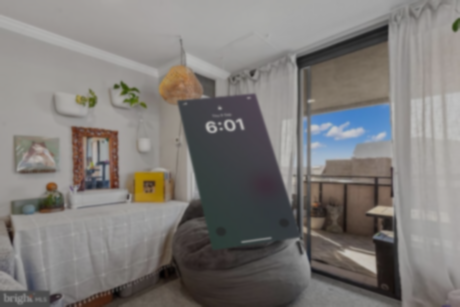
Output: **6:01**
